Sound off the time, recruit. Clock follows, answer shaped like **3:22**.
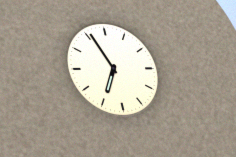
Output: **6:56**
